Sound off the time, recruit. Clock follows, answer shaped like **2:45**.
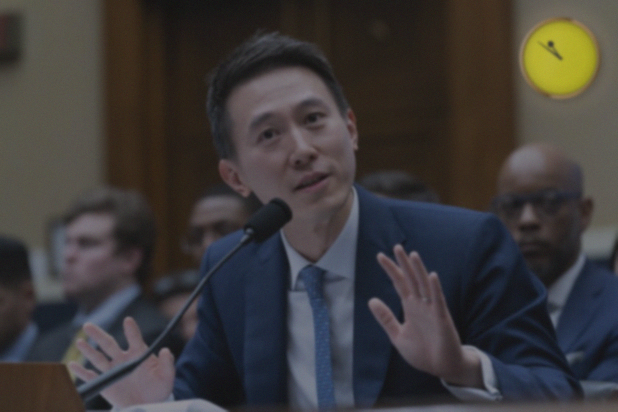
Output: **10:51**
